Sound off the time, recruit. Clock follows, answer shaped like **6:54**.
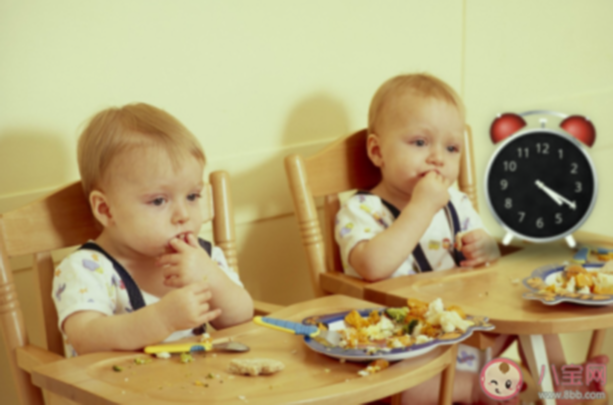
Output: **4:20**
